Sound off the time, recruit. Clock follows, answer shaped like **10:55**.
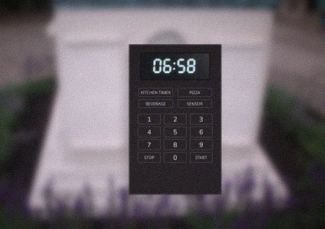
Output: **6:58**
